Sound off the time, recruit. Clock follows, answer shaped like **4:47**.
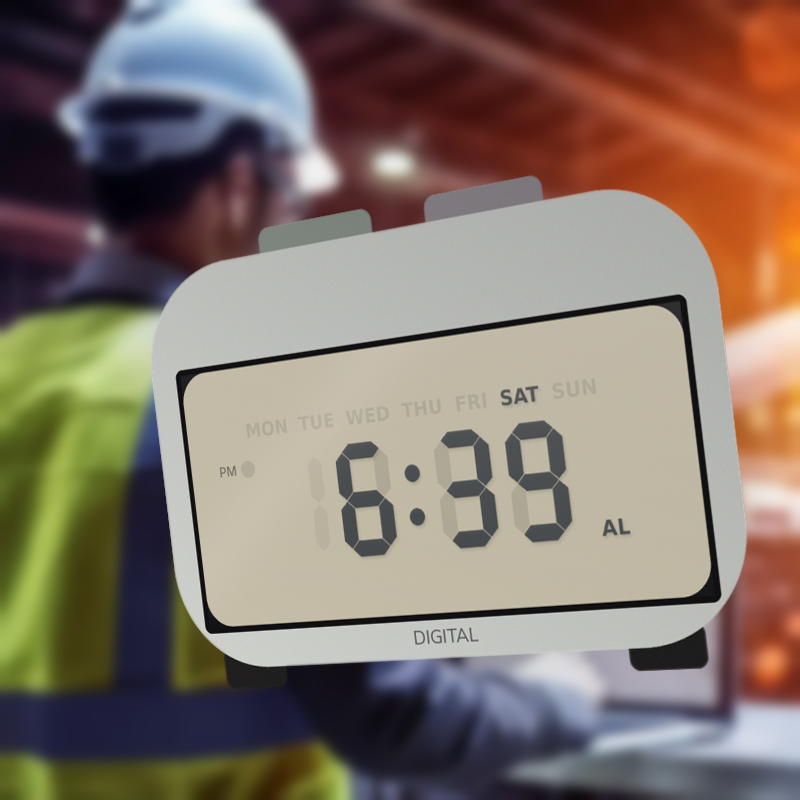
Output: **6:39**
